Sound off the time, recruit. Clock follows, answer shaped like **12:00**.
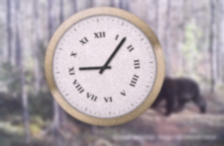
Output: **9:07**
